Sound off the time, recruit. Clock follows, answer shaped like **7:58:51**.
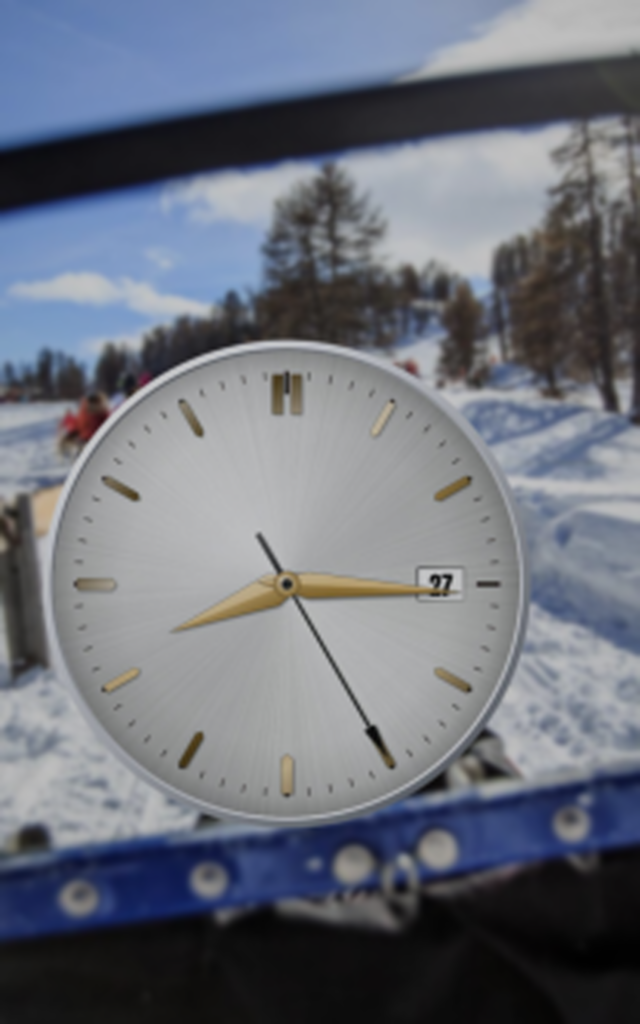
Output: **8:15:25**
